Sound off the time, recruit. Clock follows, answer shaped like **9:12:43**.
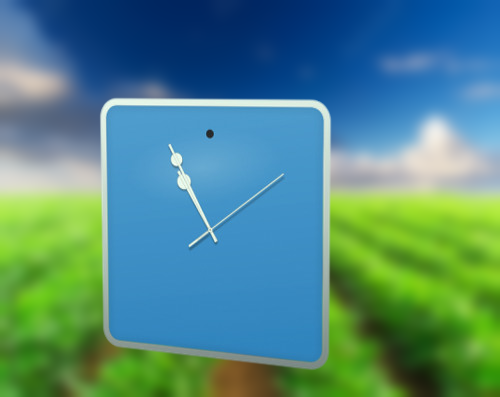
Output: **10:55:09**
